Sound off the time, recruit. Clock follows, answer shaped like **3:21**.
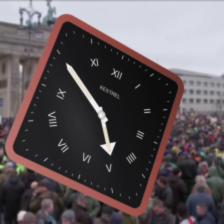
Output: **4:50**
